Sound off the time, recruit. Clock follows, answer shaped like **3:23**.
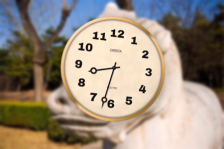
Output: **8:32**
